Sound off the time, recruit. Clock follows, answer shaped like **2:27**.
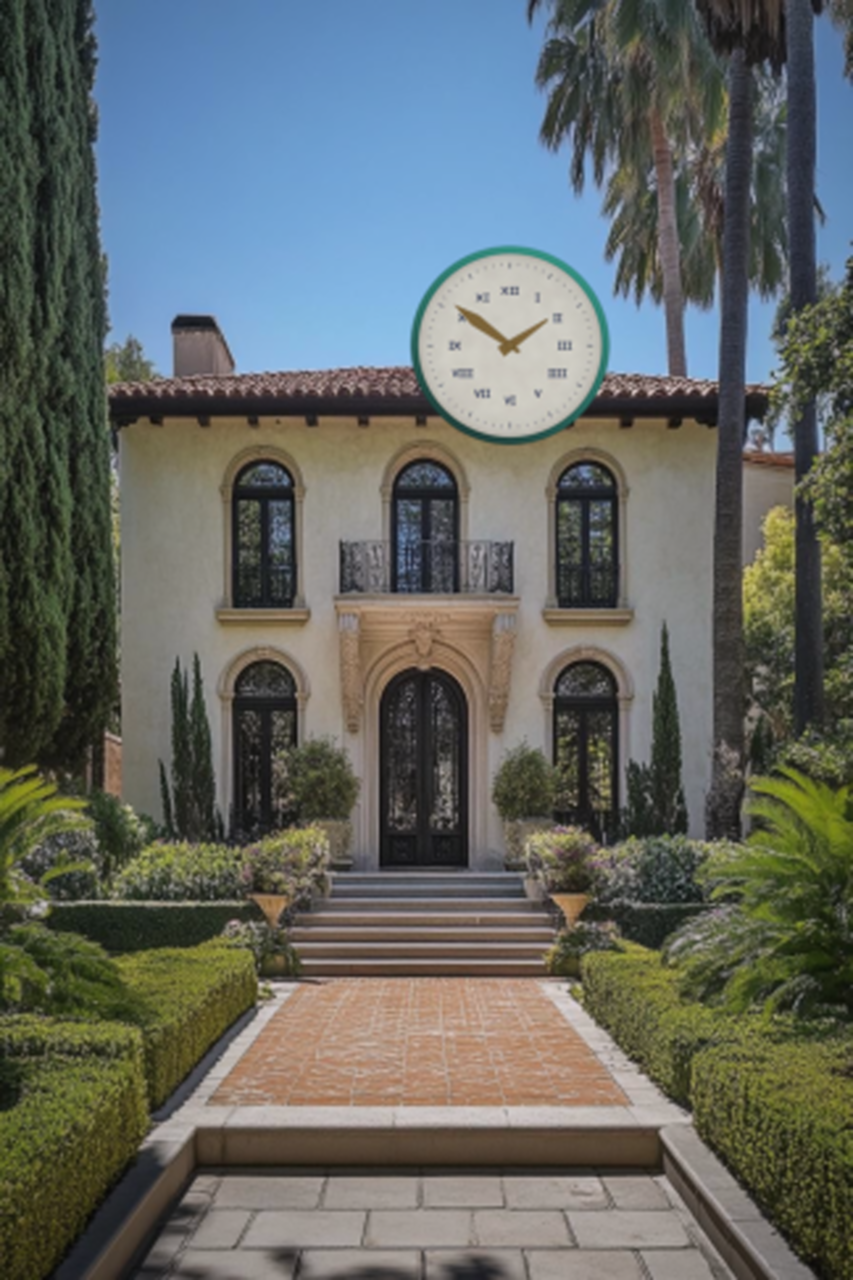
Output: **1:51**
